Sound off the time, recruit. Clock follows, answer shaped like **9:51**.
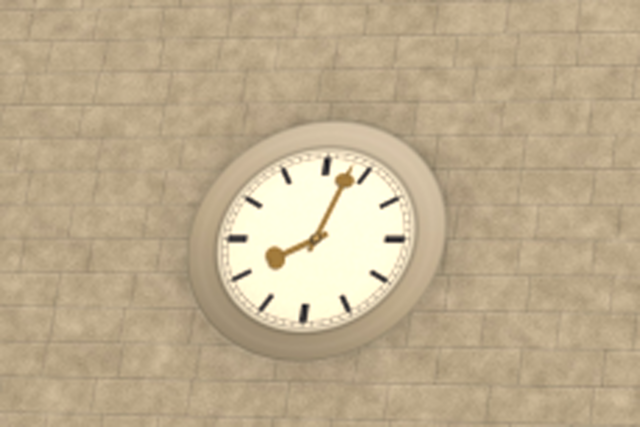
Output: **8:03**
